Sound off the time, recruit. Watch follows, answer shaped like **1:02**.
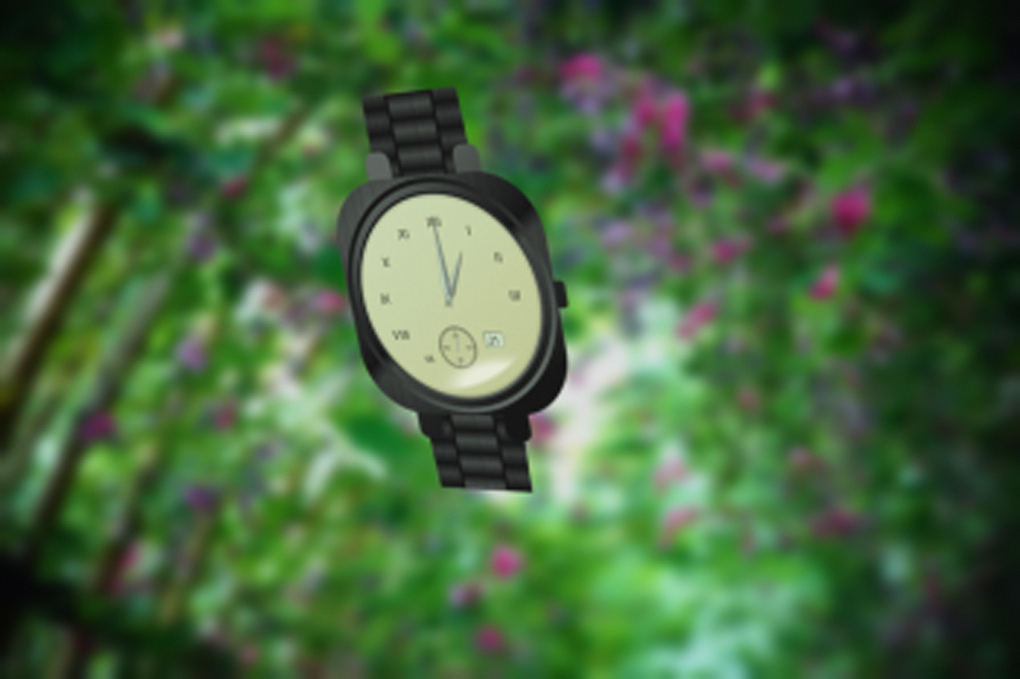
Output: **1:00**
